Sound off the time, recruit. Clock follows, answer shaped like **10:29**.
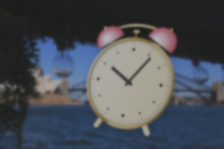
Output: **10:06**
